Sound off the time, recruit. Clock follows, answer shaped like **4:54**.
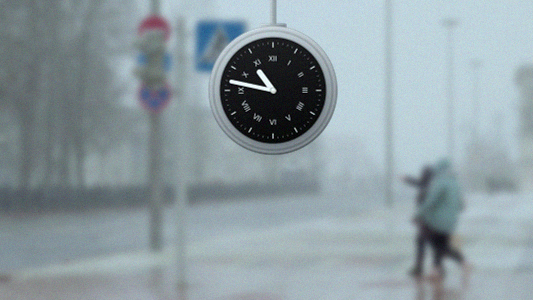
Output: **10:47**
